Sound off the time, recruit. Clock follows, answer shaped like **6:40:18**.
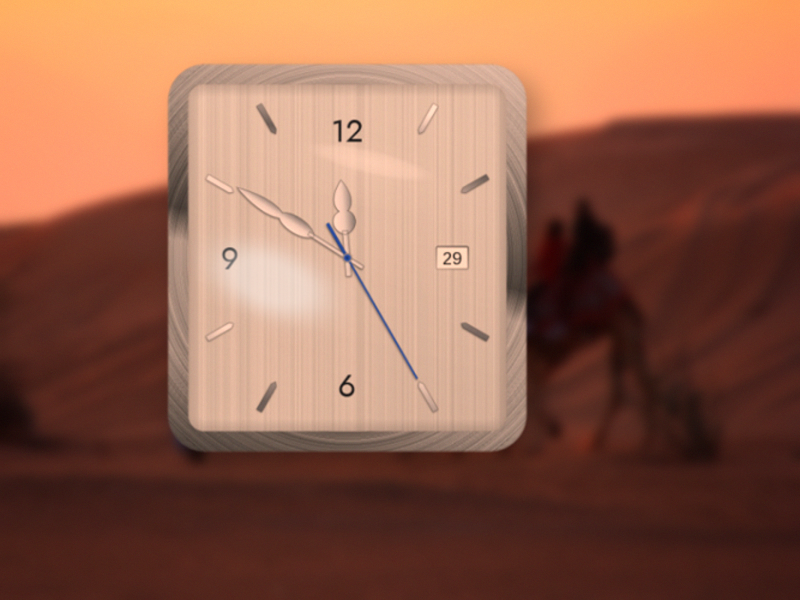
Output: **11:50:25**
